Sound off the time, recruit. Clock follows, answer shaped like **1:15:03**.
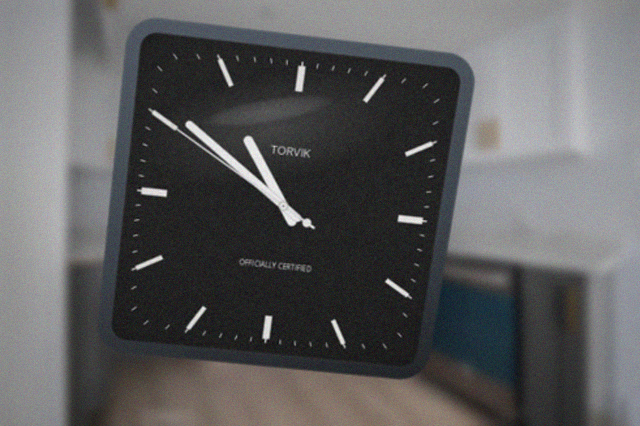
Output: **10:50:50**
